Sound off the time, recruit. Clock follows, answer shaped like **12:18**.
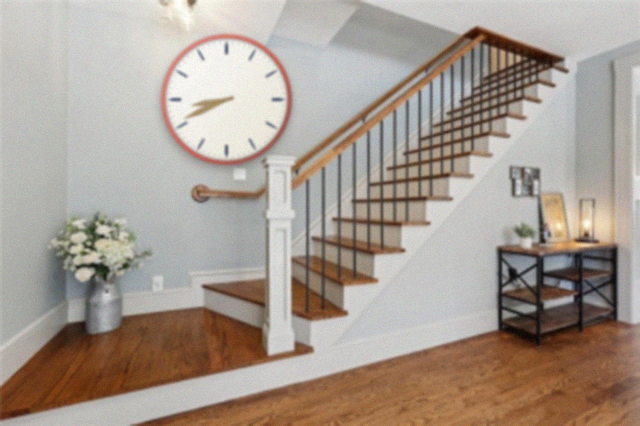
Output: **8:41**
